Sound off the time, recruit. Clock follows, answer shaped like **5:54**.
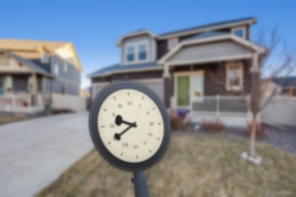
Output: **9:40**
